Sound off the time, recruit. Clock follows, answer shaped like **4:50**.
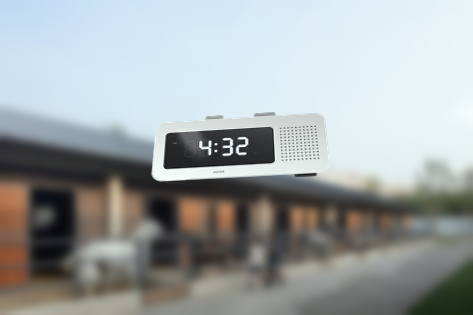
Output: **4:32**
